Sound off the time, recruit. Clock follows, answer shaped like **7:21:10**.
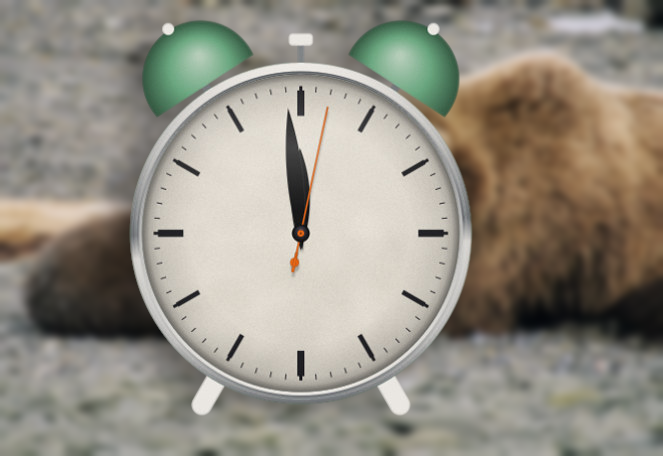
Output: **11:59:02**
